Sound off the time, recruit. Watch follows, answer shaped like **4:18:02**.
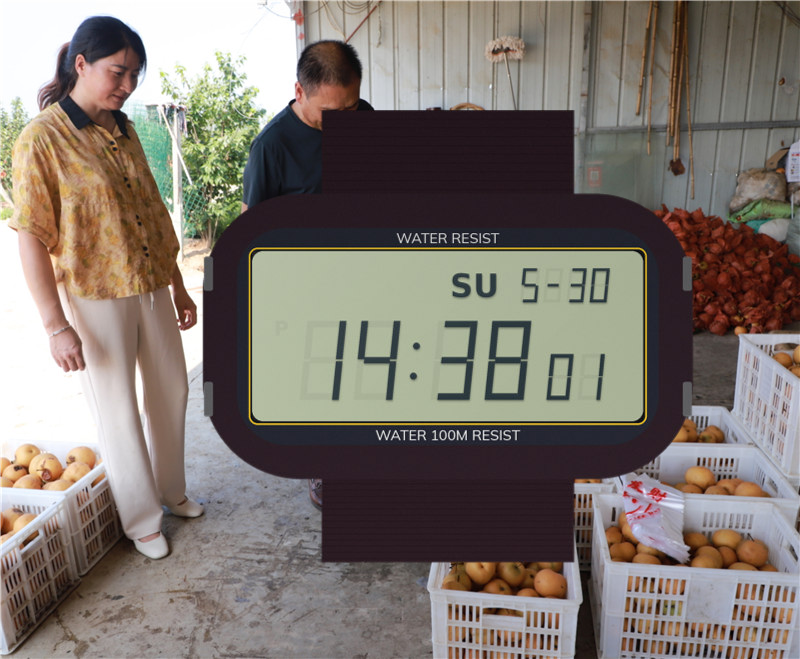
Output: **14:38:01**
